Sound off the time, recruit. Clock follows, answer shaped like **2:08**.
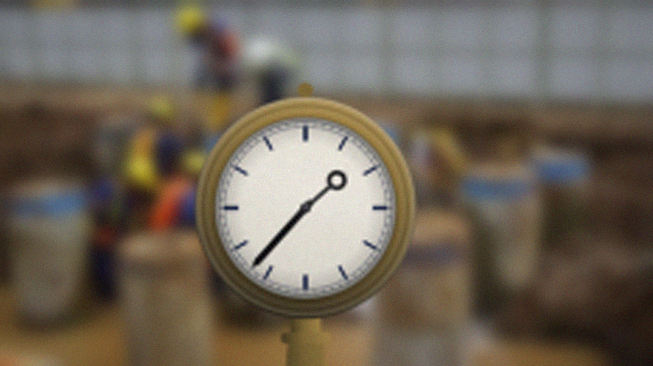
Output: **1:37**
